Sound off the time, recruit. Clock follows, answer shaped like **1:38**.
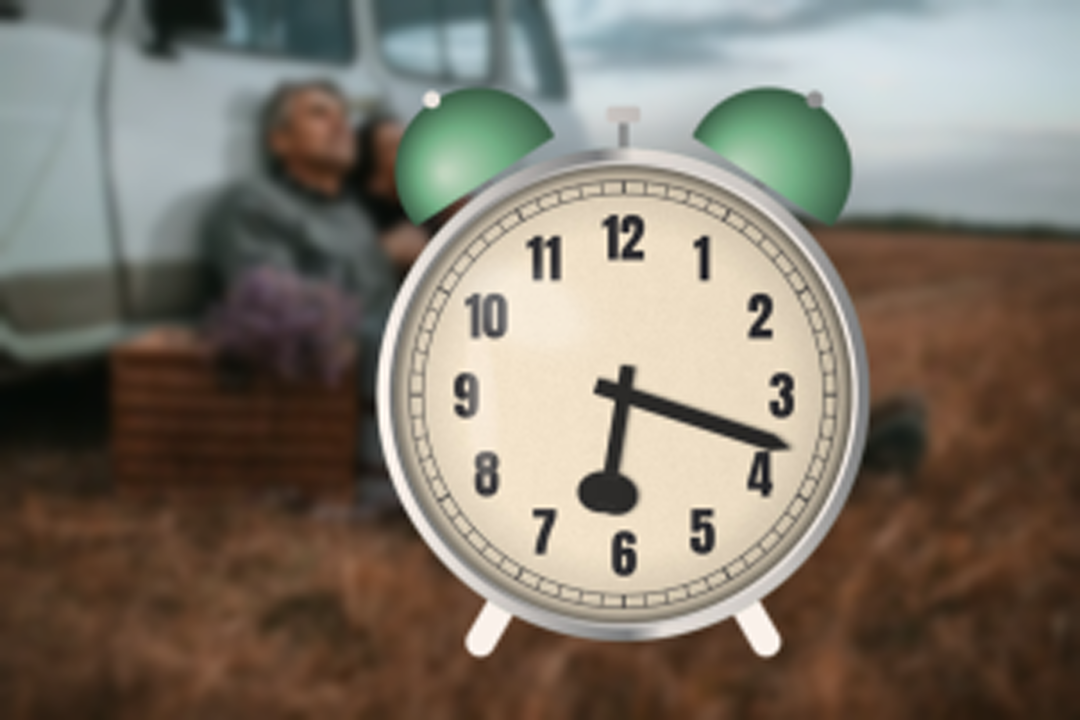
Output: **6:18**
